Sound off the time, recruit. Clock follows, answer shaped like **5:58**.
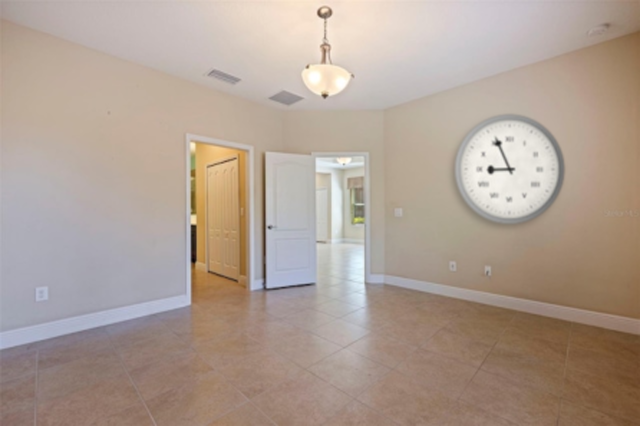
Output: **8:56**
